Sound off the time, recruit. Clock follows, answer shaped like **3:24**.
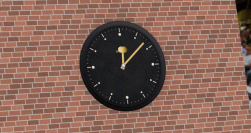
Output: **12:08**
